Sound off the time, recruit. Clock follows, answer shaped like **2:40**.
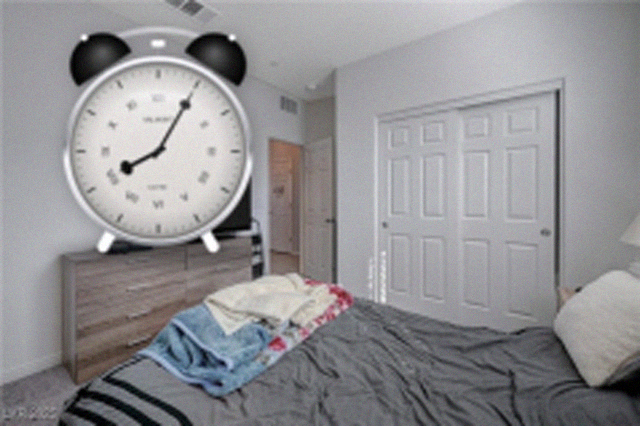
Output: **8:05**
